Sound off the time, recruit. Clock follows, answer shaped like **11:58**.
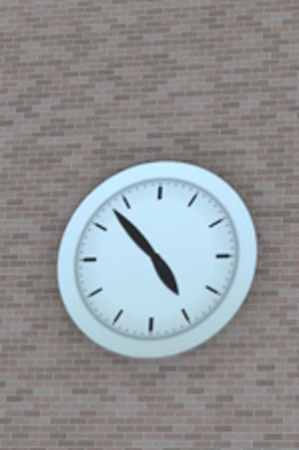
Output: **4:53**
